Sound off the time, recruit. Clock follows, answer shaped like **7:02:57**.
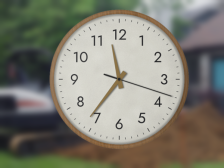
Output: **11:36:18**
